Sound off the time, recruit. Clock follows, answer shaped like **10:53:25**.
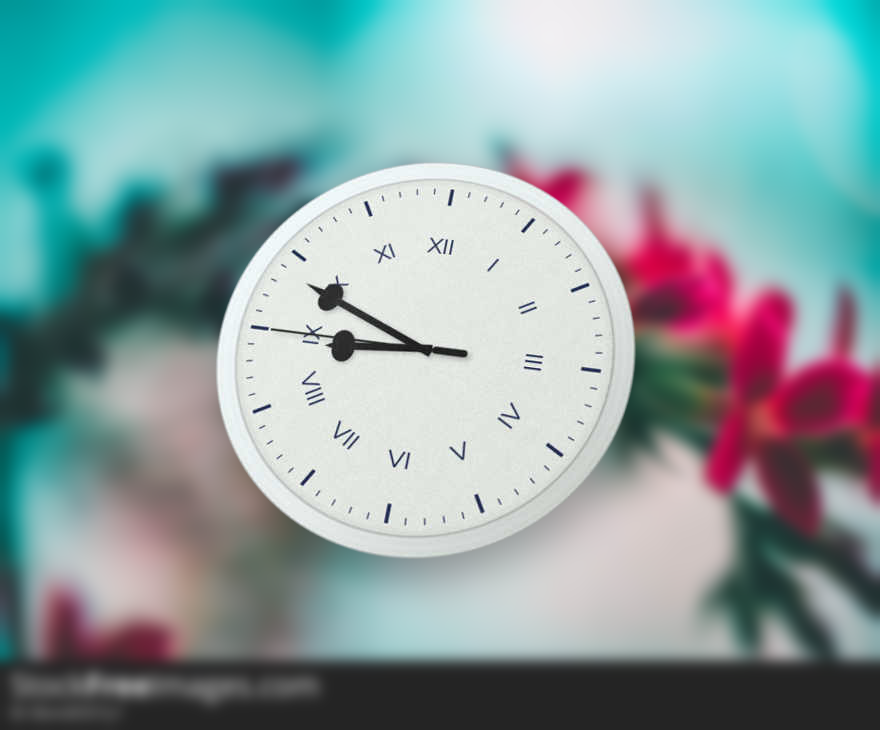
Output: **8:48:45**
